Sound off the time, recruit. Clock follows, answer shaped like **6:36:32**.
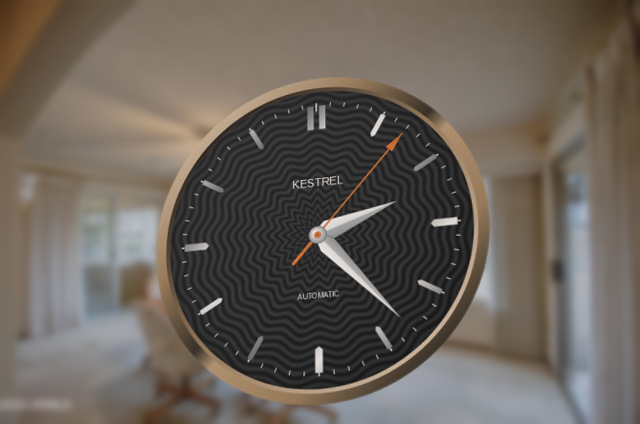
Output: **2:23:07**
